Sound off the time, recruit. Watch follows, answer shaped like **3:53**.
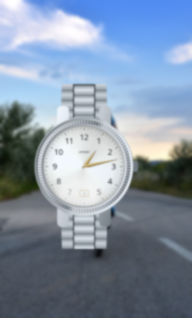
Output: **1:13**
